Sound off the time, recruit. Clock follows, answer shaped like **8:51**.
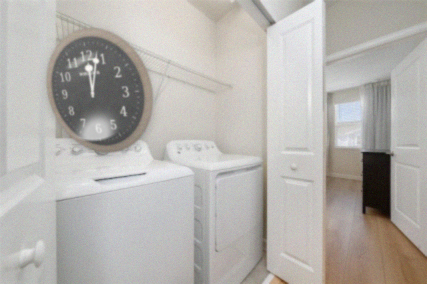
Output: **12:03**
